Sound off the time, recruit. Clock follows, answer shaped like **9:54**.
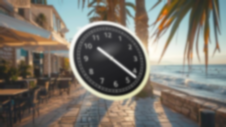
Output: **10:22**
